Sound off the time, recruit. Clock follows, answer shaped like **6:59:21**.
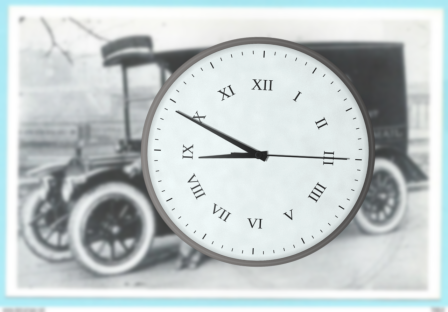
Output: **8:49:15**
